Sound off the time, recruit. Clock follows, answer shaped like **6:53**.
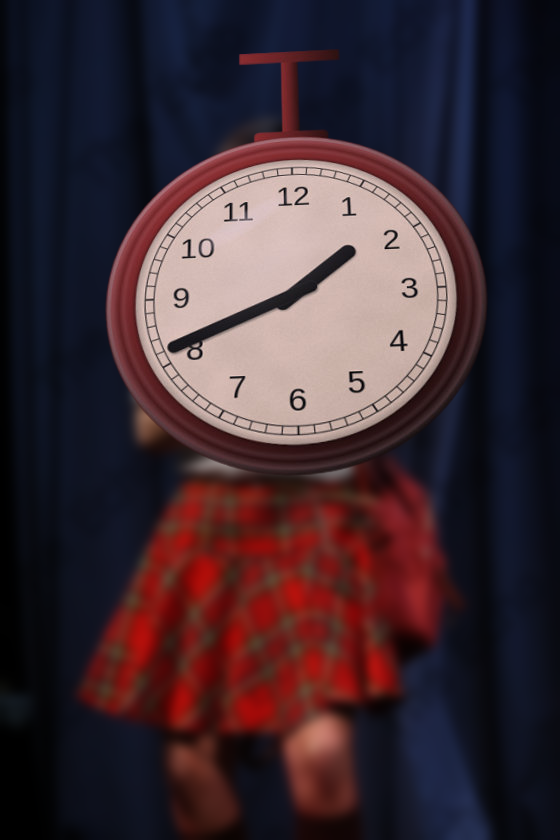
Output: **1:41**
